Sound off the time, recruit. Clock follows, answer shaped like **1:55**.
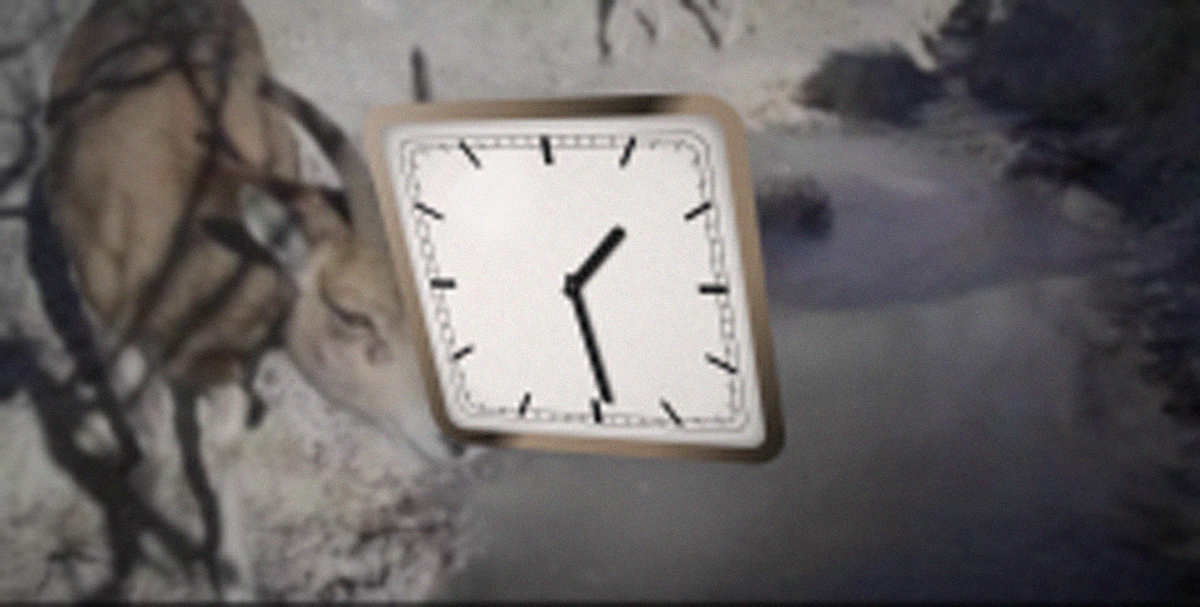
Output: **1:29**
